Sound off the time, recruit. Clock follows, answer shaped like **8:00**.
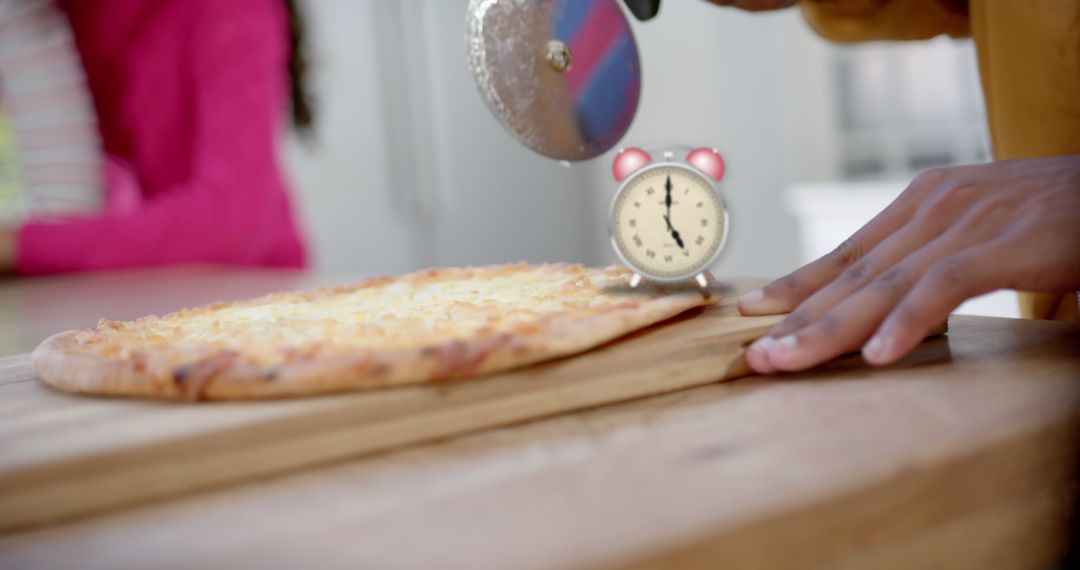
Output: **5:00**
